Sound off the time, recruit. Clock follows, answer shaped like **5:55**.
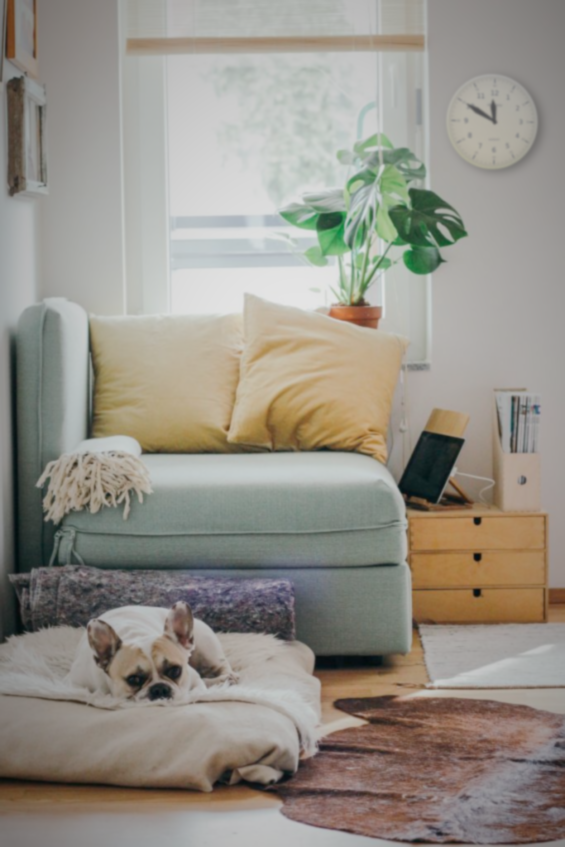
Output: **11:50**
